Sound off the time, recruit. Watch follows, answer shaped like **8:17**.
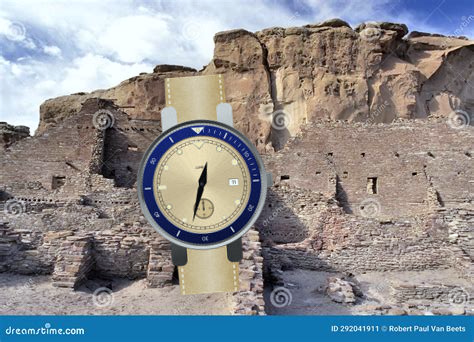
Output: **12:33**
